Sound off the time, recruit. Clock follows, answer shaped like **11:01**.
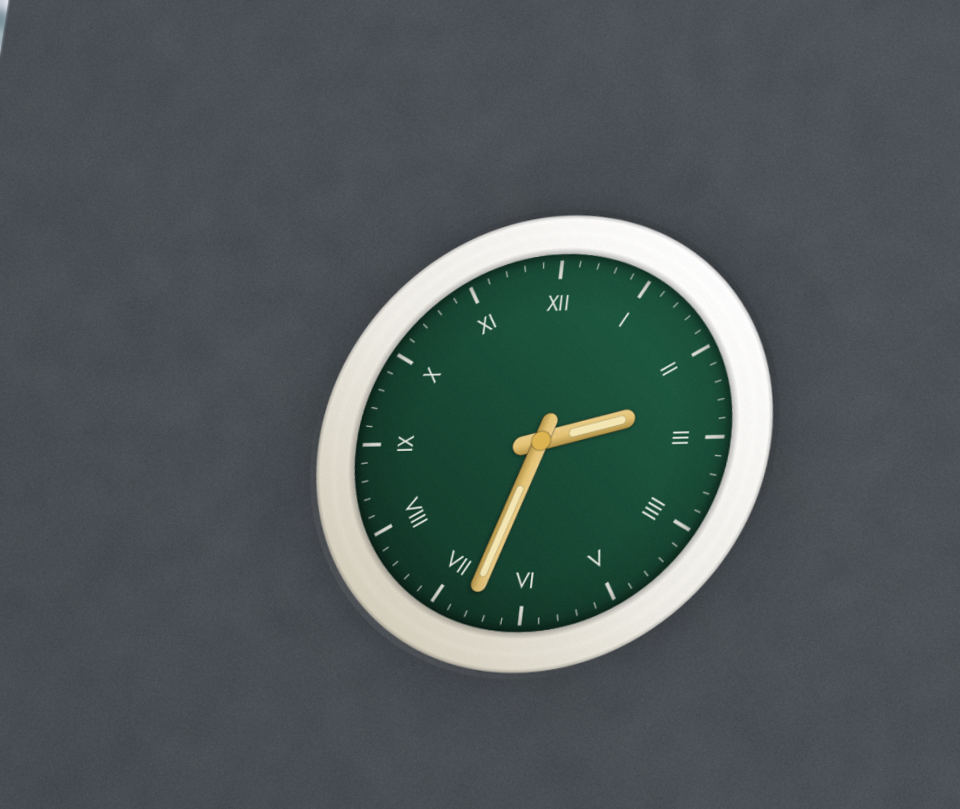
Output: **2:33**
